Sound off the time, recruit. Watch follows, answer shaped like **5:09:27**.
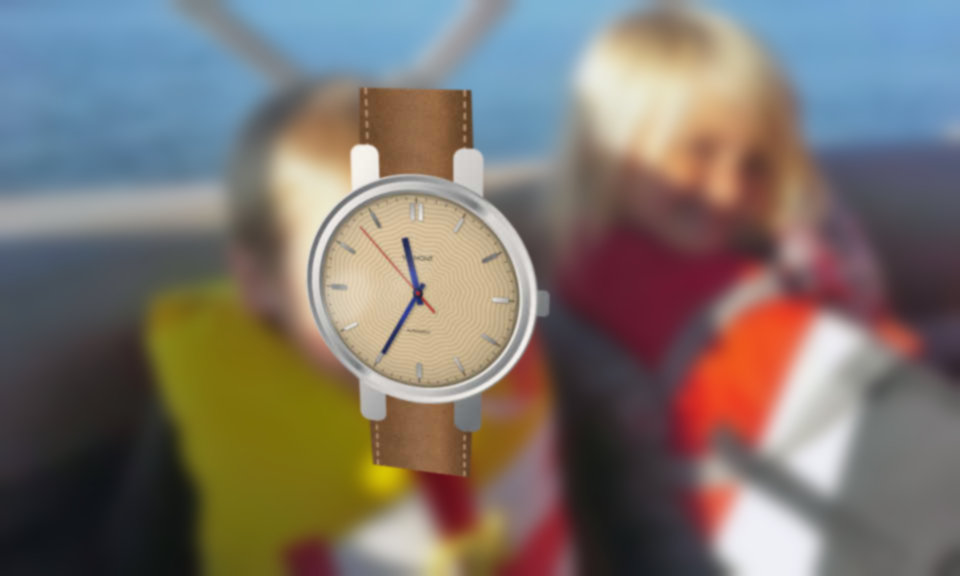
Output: **11:34:53**
